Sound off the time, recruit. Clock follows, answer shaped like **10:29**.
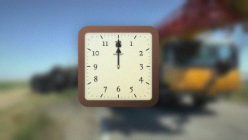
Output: **12:00**
